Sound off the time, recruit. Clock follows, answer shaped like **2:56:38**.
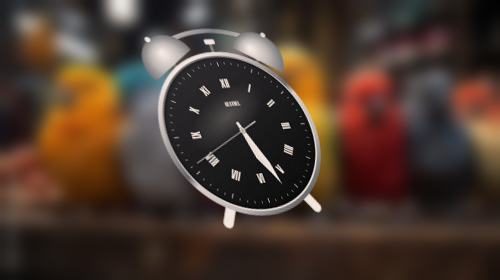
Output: **5:26:41**
